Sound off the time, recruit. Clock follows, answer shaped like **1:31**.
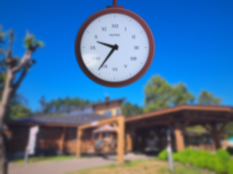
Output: **9:36**
